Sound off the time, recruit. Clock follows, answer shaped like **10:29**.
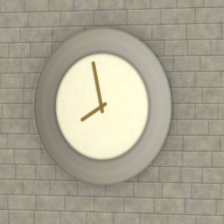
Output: **7:58**
